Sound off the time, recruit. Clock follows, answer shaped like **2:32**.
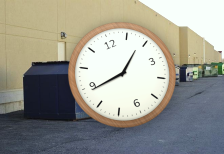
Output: **1:44**
